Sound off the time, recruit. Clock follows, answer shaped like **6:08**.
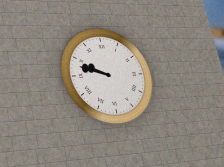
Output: **9:48**
